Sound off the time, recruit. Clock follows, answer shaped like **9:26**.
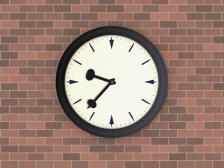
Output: **9:37**
